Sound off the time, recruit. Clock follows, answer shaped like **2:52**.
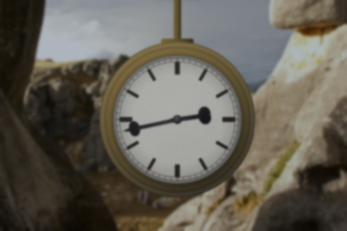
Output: **2:43**
